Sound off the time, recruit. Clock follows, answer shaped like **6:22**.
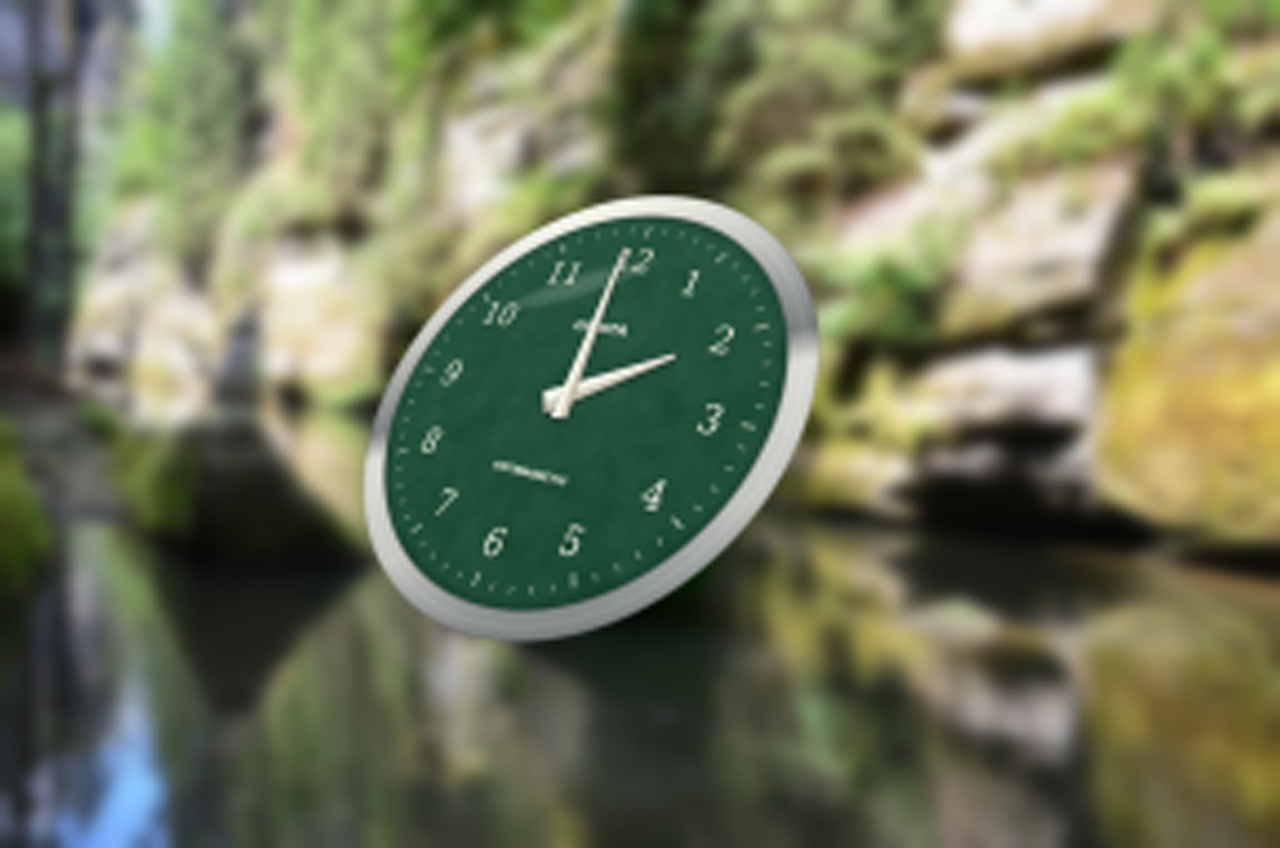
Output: **1:59**
